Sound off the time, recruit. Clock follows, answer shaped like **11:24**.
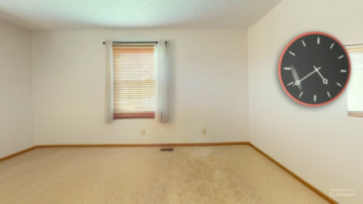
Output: **4:39**
